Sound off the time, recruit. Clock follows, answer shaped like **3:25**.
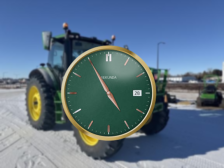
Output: **4:55**
